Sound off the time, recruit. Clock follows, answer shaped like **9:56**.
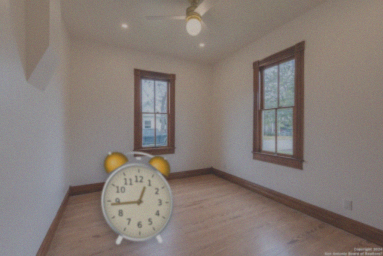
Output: **12:44**
